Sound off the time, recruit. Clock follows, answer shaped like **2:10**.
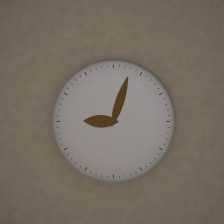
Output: **9:03**
